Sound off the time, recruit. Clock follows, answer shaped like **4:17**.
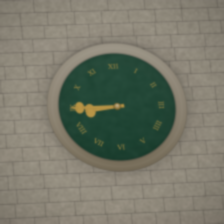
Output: **8:45**
